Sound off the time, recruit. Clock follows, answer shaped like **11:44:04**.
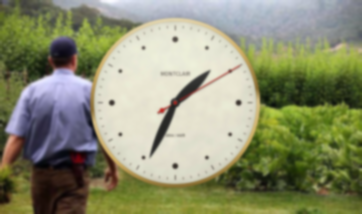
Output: **1:34:10**
